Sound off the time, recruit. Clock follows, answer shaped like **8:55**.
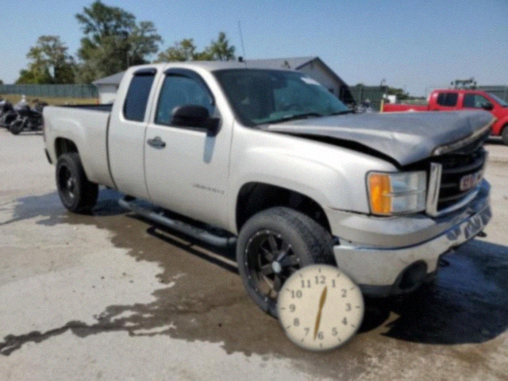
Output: **12:32**
